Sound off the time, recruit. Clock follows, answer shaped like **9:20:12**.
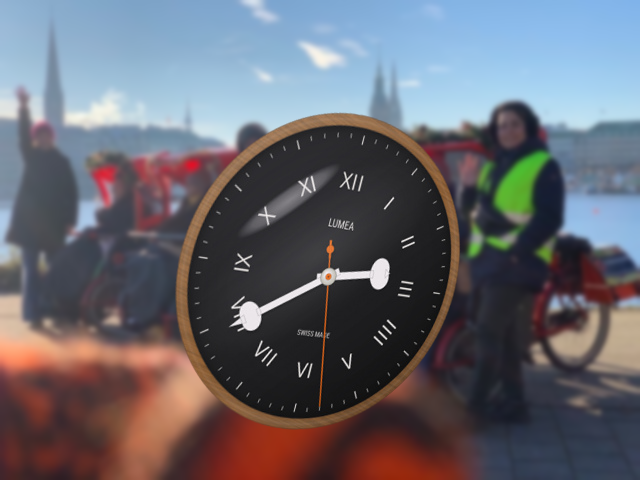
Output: **2:39:28**
